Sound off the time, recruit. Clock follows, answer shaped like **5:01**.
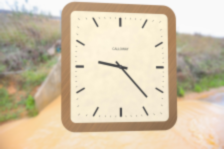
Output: **9:23**
